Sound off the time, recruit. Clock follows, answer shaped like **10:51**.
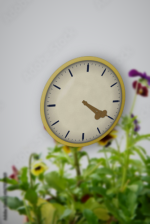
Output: **4:20**
